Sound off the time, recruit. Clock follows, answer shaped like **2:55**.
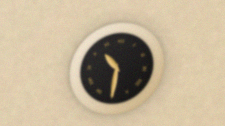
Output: **10:30**
